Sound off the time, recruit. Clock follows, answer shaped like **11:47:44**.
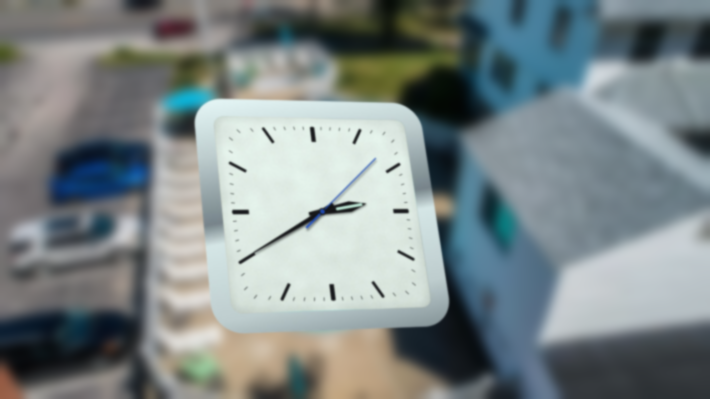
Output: **2:40:08**
